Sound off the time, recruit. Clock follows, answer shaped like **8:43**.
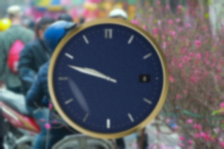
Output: **9:48**
